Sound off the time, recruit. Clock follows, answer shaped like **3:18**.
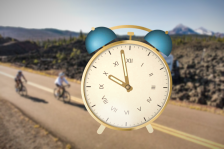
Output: **9:58**
